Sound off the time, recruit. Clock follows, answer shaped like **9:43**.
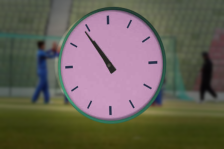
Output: **10:54**
